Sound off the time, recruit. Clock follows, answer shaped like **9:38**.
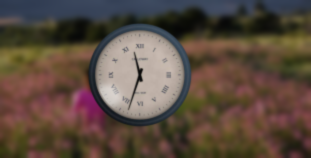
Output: **11:33**
